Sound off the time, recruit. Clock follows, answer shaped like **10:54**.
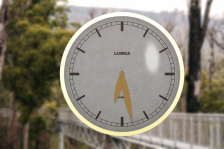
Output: **6:28**
